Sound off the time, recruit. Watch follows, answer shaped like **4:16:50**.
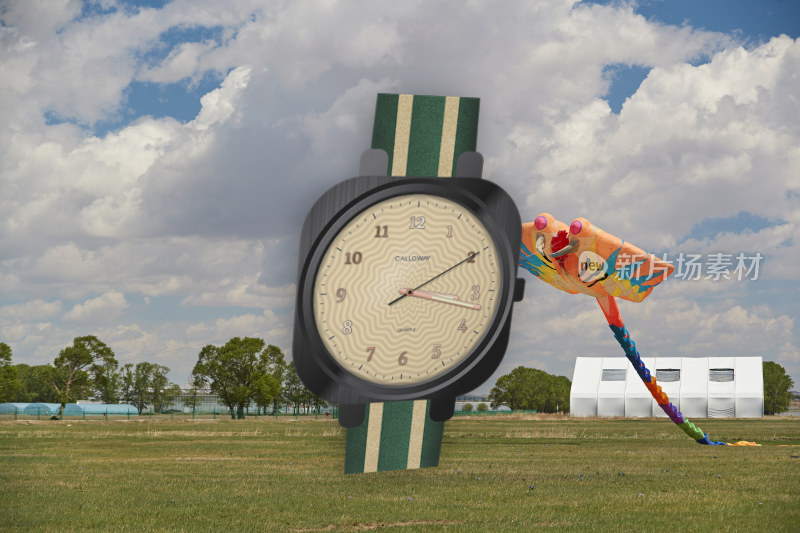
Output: **3:17:10**
